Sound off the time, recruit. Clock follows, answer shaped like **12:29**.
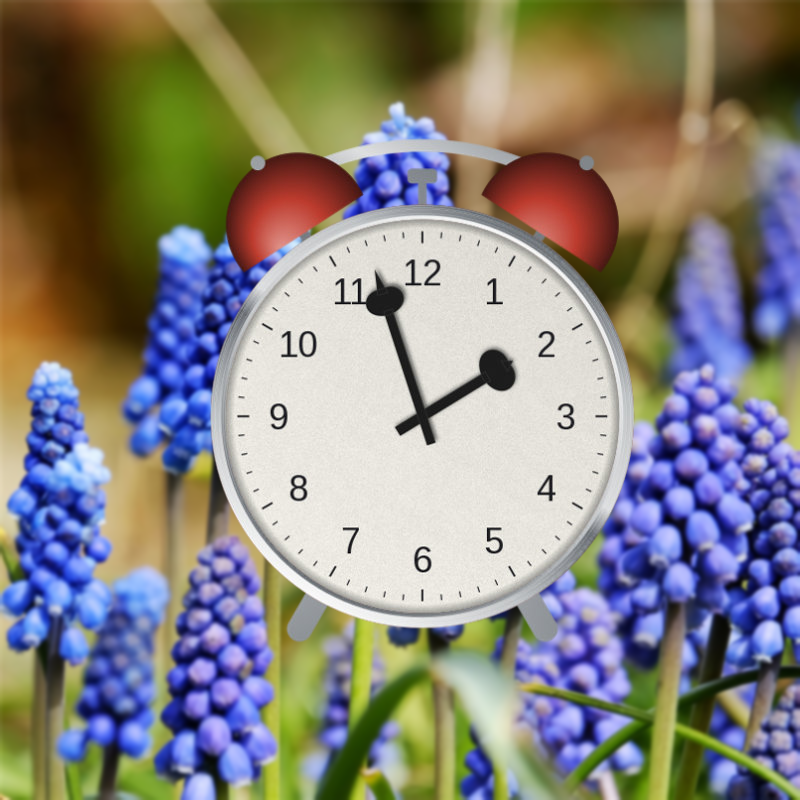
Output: **1:57**
